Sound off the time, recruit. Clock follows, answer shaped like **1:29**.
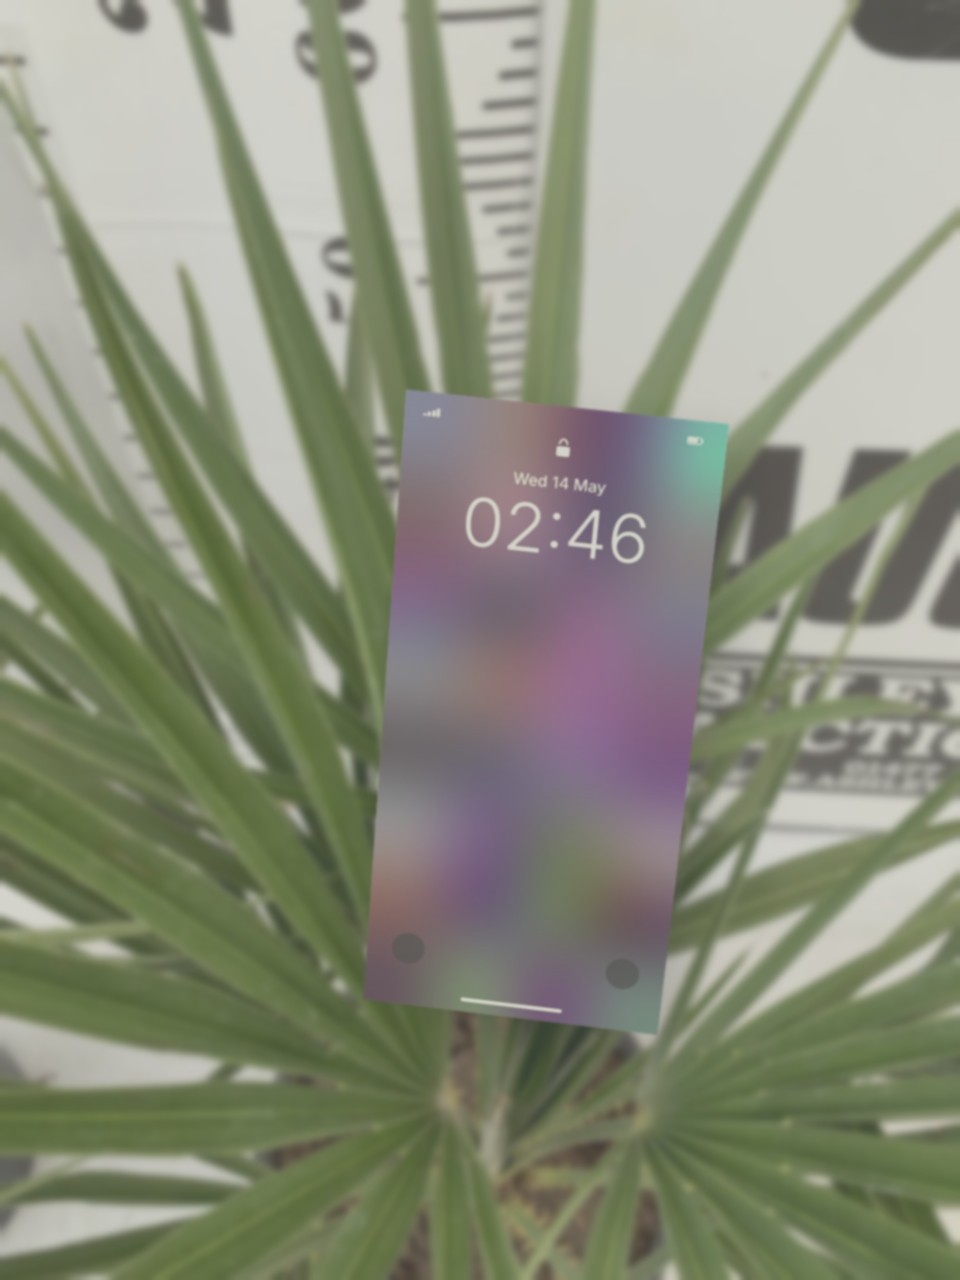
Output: **2:46**
